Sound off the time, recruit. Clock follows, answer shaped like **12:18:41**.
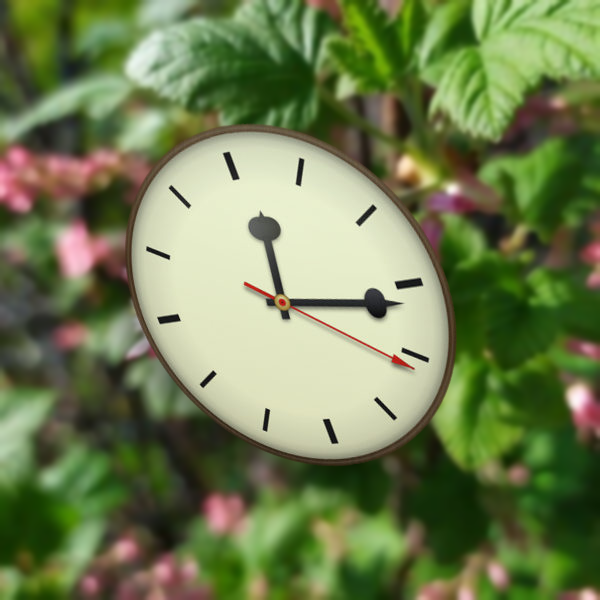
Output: **12:16:21**
